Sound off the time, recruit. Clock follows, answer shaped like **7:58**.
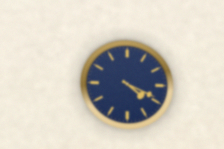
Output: **4:19**
